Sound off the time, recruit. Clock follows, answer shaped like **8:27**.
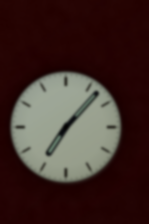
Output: **7:07**
